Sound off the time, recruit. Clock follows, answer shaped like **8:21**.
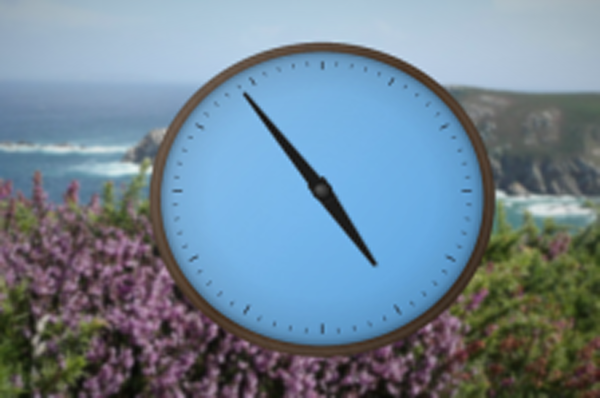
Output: **4:54**
